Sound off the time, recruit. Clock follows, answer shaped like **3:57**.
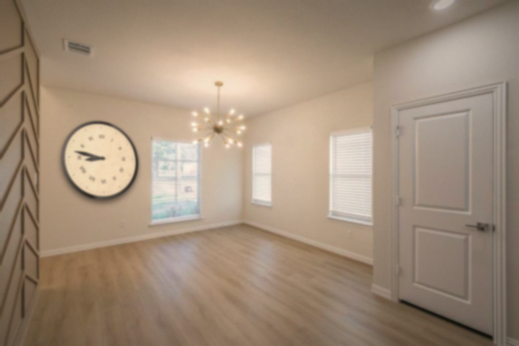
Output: **8:47**
